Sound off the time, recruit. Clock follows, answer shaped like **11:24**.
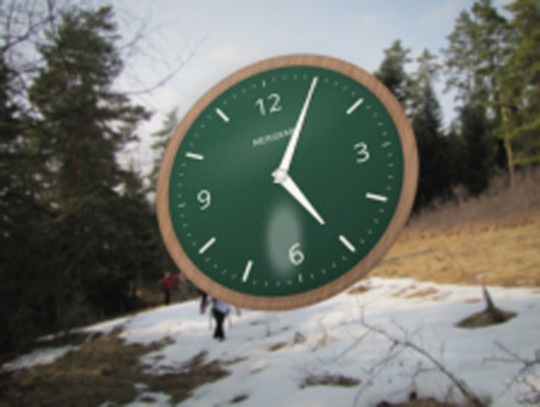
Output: **5:05**
